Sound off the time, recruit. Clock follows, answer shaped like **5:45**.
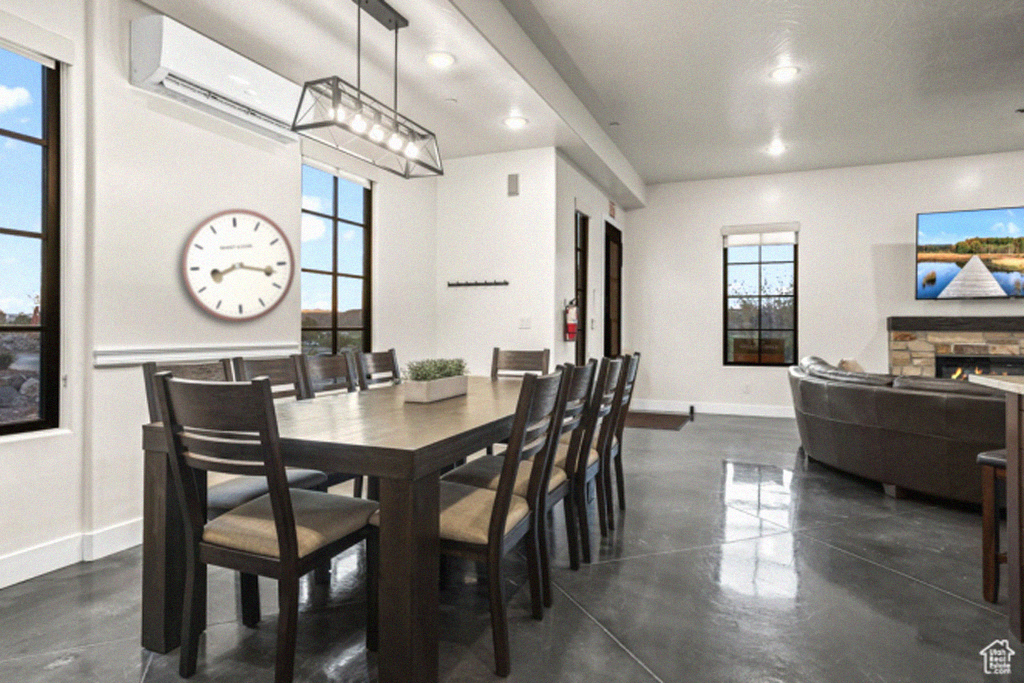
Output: **8:17**
